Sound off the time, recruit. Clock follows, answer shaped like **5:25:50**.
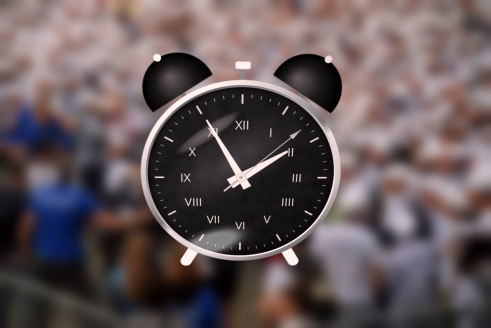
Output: **1:55:08**
